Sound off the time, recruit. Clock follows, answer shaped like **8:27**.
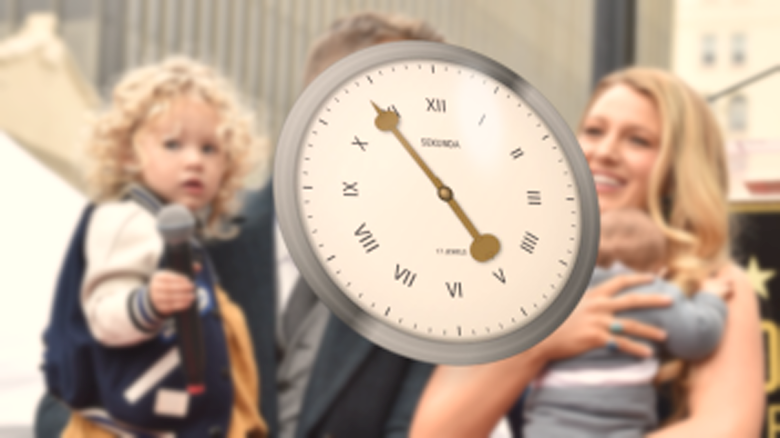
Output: **4:54**
